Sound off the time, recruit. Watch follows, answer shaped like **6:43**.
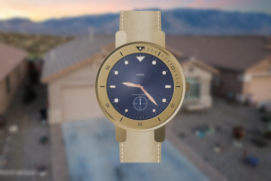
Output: **9:23**
